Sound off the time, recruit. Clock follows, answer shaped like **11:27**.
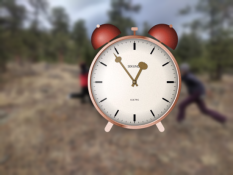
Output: **12:54**
